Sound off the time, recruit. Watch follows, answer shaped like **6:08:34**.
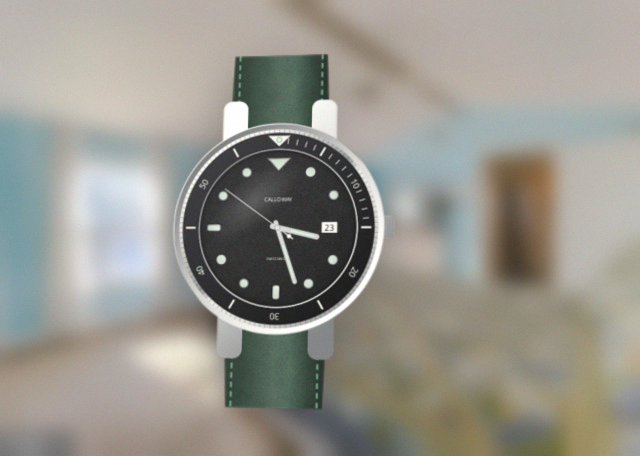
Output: **3:26:51**
